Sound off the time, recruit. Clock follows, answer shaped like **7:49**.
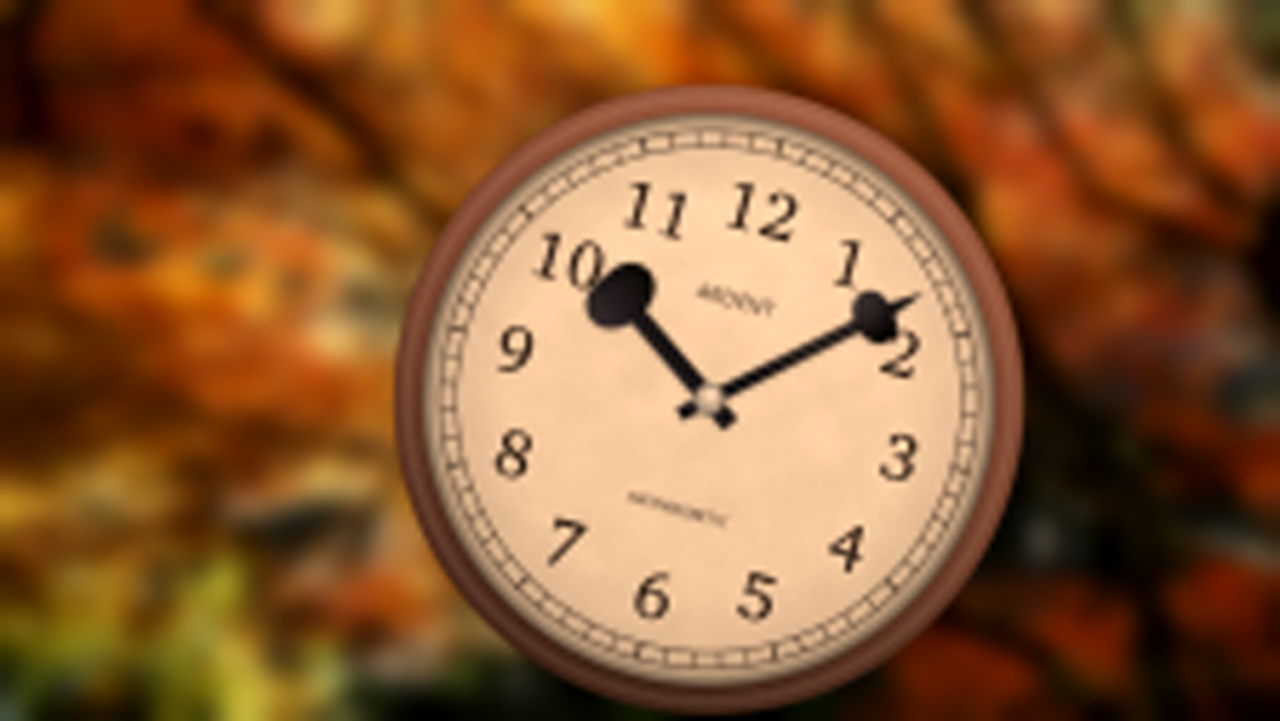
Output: **10:08**
